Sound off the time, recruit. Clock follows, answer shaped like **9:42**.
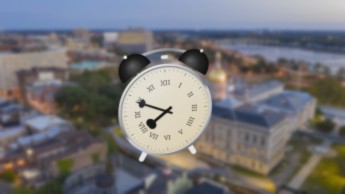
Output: **7:49**
